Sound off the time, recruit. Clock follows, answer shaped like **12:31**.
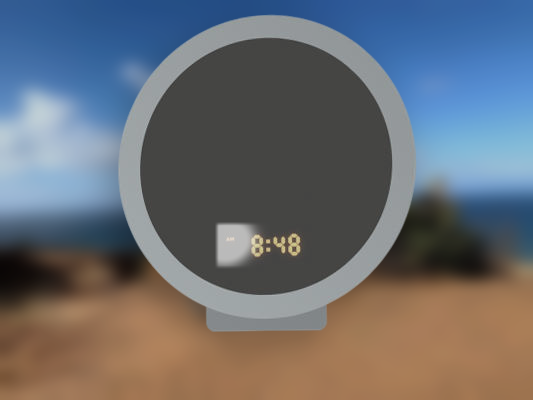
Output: **8:48**
